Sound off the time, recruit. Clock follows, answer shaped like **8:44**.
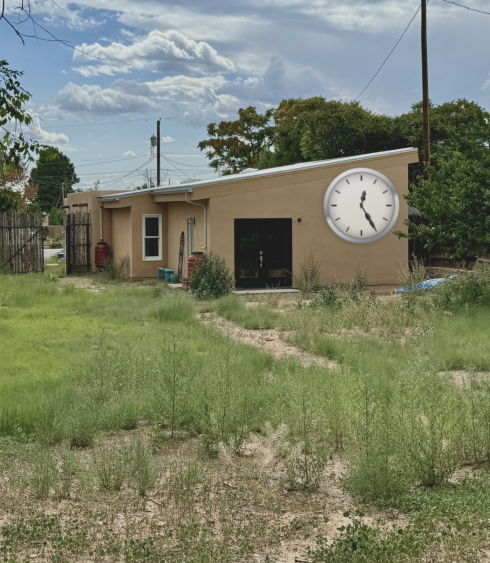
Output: **12:25**
